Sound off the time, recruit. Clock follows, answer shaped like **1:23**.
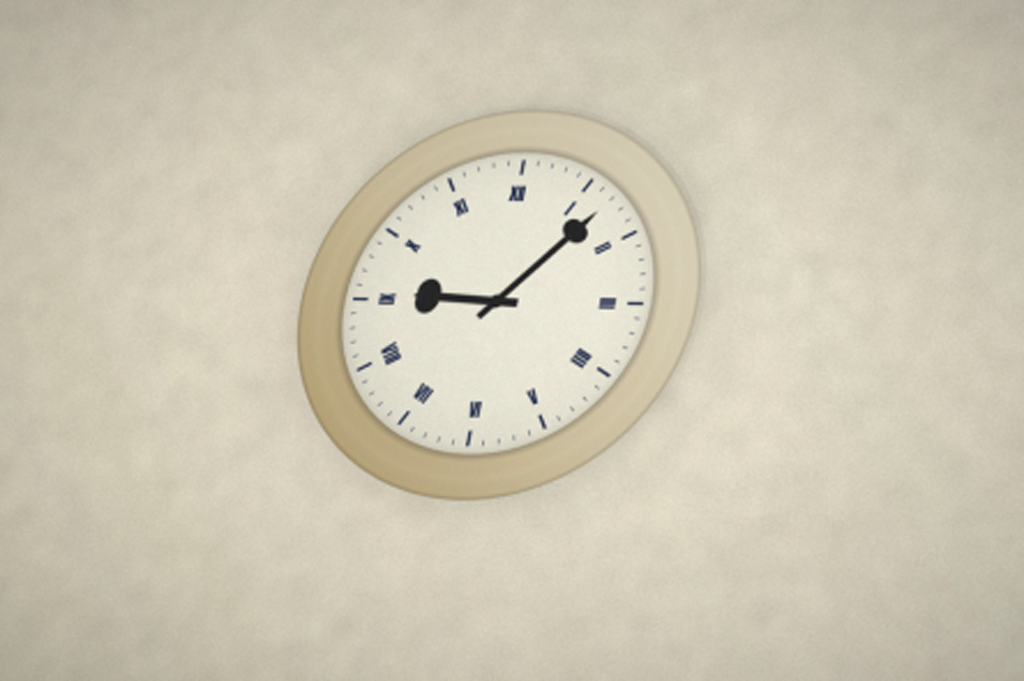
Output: **9:07**
